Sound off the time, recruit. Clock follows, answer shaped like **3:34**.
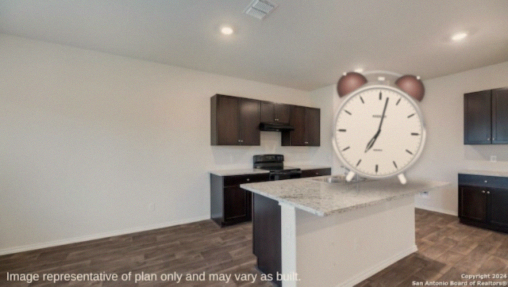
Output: **7:02**
